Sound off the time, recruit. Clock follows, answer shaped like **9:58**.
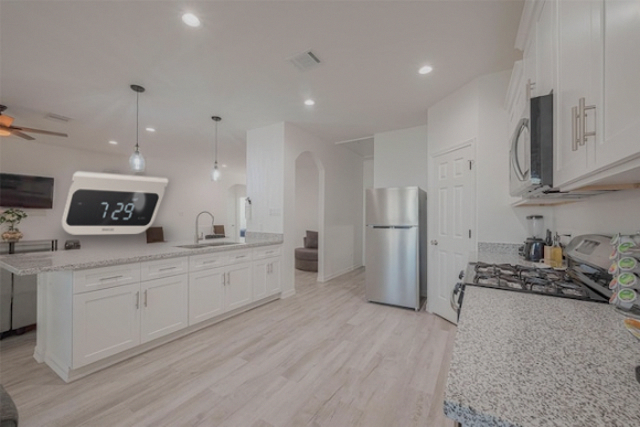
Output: **7:29**
